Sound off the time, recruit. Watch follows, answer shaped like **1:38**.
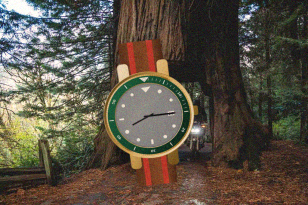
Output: **8:15**
